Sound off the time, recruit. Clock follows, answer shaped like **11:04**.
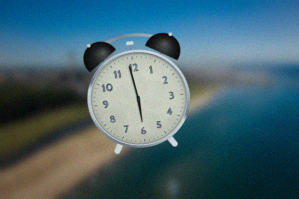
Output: **5:59**
